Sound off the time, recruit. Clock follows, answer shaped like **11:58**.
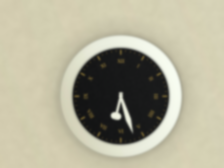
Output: **6:27**
